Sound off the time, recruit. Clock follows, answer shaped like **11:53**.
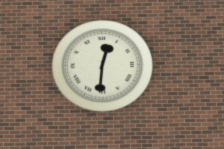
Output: **12:31**
